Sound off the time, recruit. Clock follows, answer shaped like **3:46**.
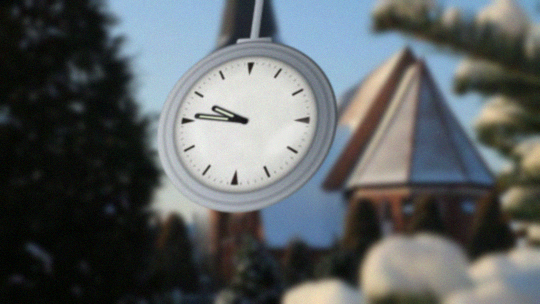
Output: **9:46**
